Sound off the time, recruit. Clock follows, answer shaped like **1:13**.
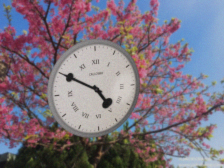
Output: **4:50**
